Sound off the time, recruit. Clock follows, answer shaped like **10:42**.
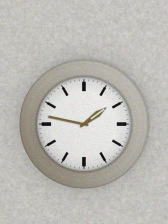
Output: **1:47**
